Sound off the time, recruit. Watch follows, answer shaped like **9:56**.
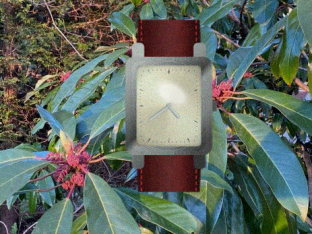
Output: **4:39**
